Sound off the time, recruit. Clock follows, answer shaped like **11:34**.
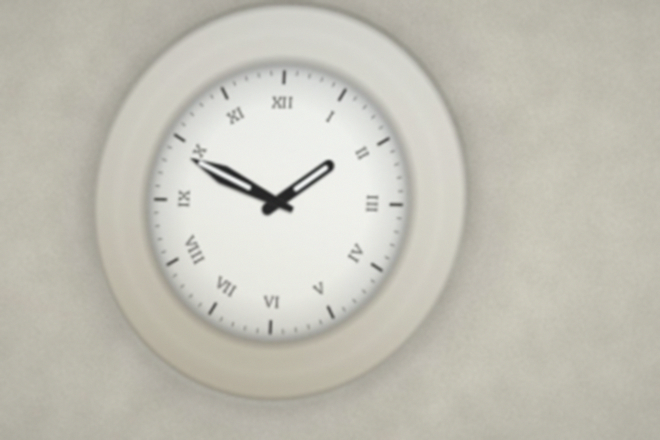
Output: **1:49**
